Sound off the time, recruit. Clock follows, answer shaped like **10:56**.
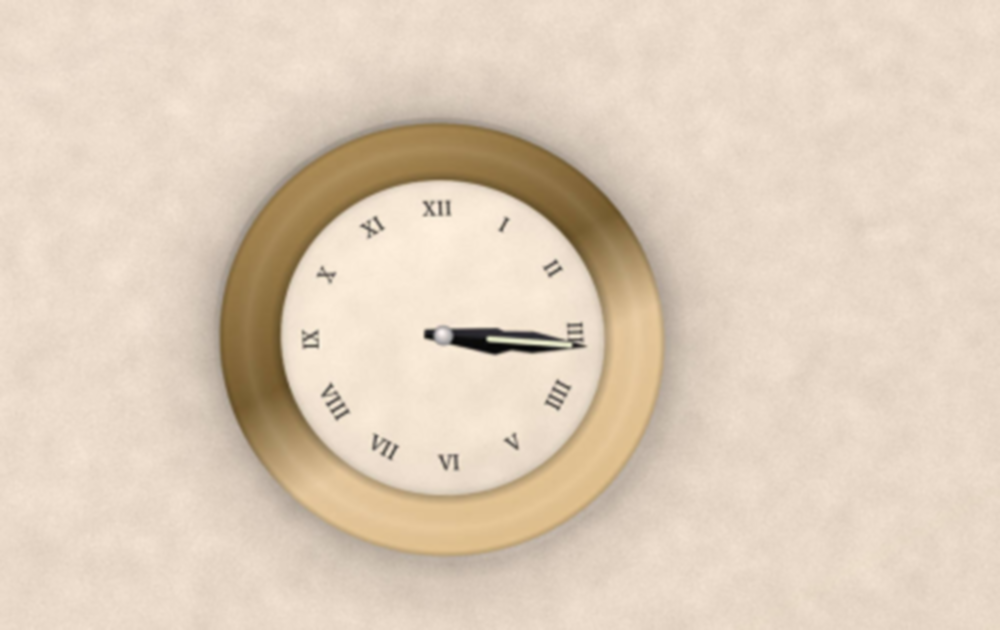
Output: **3:16**
